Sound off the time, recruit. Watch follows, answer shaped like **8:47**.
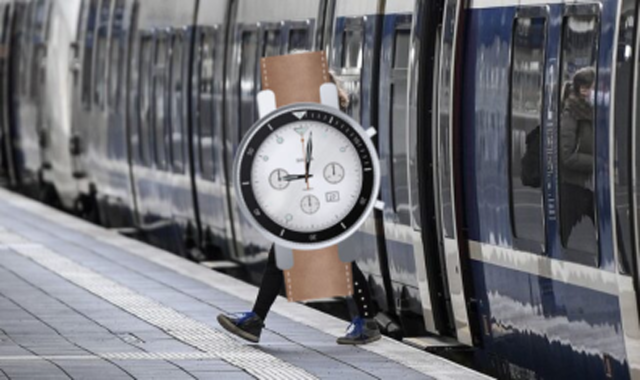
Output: **9:02**
